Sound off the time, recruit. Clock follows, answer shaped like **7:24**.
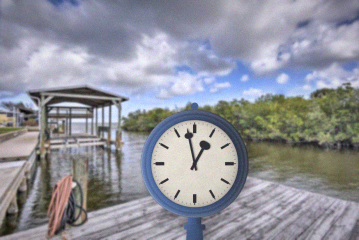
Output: **12:58**
